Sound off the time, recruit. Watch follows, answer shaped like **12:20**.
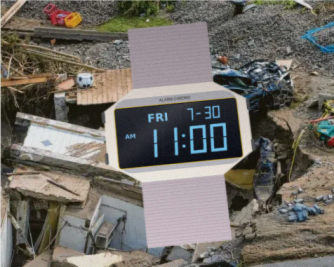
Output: **11:00**
